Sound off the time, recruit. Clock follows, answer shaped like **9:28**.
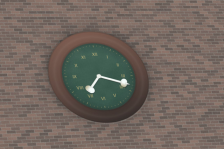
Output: **7:18**
